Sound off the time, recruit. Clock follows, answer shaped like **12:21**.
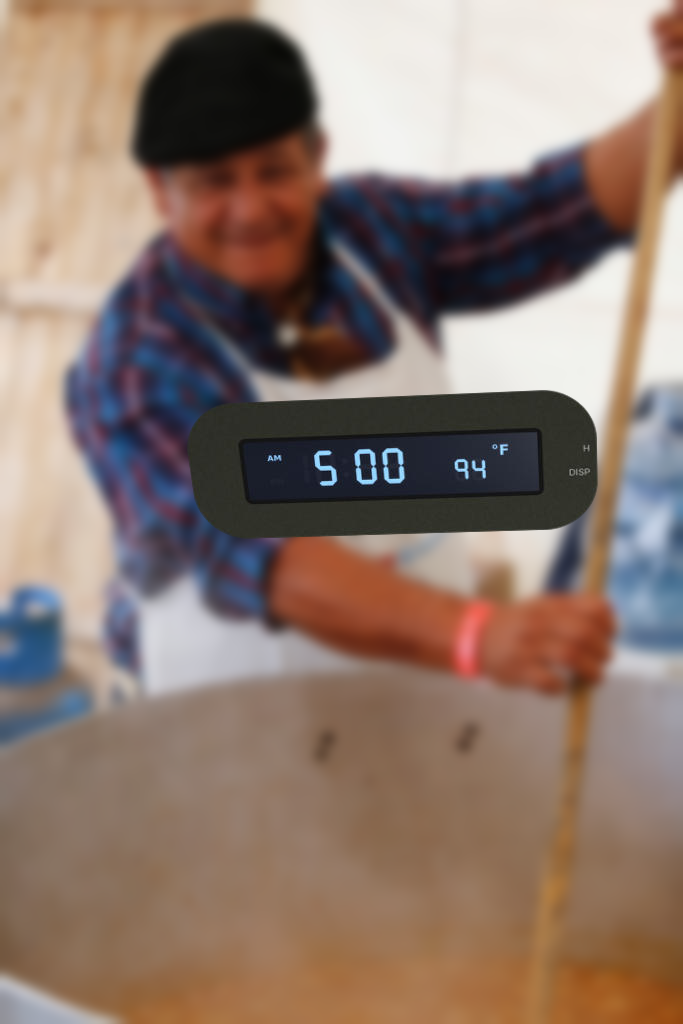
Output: **5:00**
